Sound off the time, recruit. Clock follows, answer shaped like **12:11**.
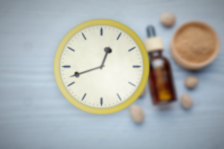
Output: **12:42**
